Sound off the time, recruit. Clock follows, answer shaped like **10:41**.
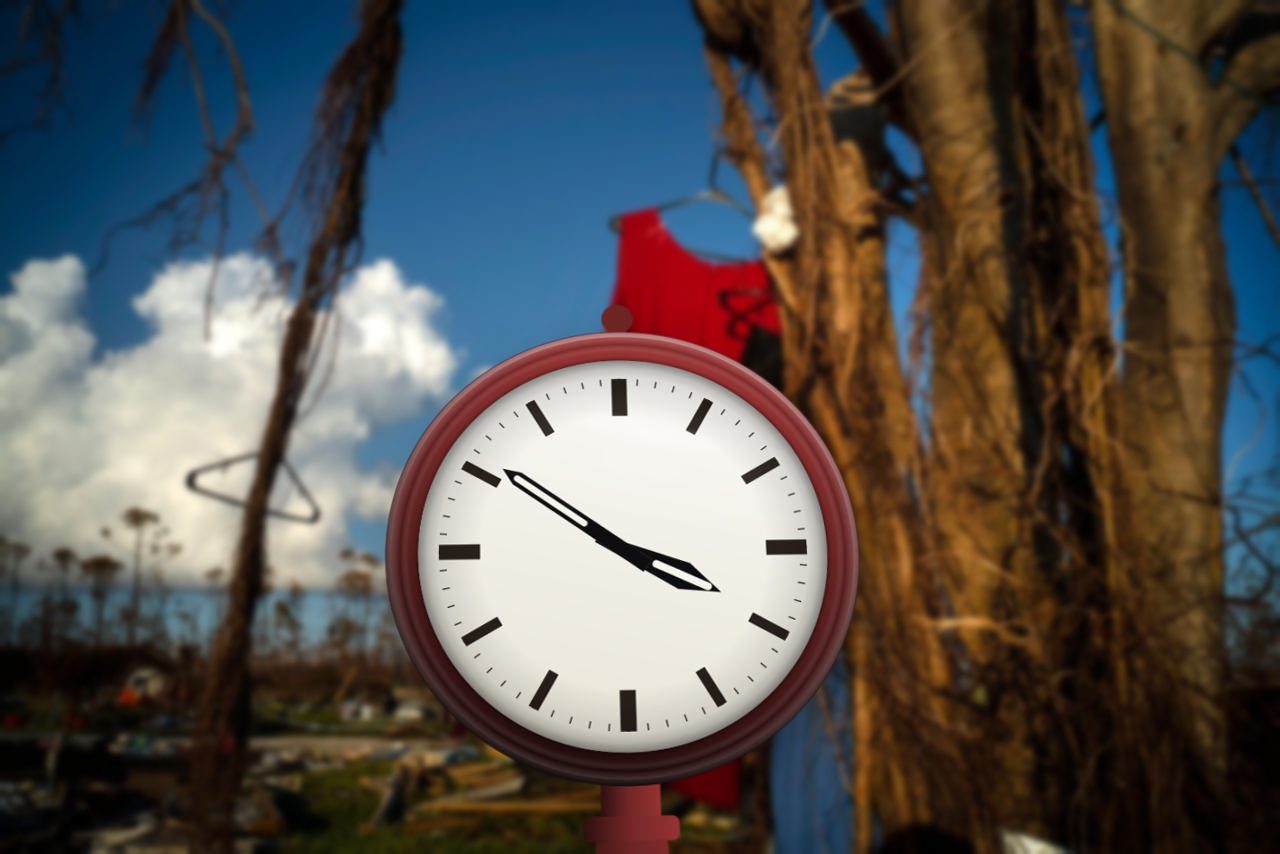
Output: **3:51**
